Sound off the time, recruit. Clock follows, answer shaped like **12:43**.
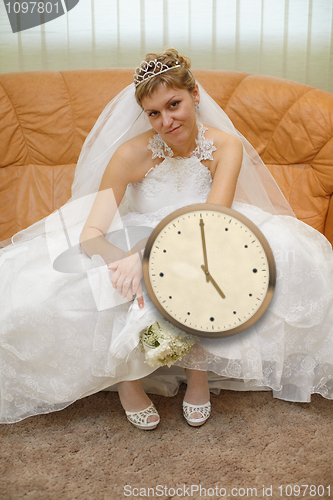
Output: **5:00**
